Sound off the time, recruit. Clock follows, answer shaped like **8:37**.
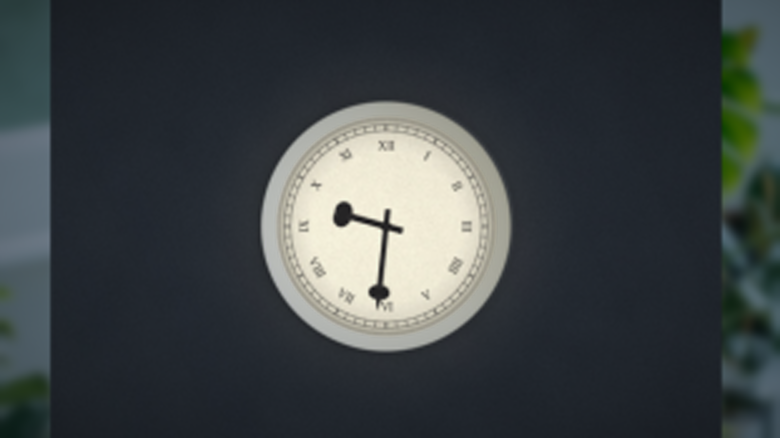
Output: **9:31**
